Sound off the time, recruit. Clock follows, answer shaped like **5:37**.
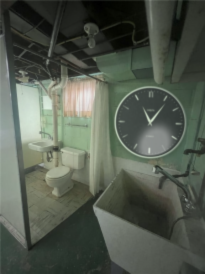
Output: **11:06**
